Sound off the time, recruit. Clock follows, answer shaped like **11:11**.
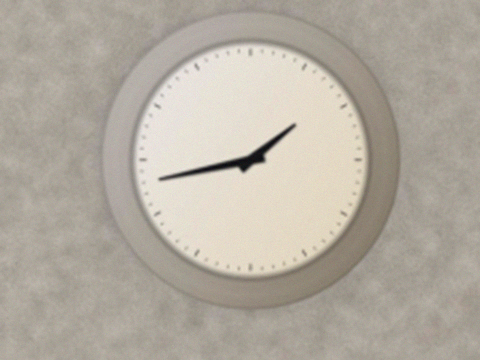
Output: **1:43**
